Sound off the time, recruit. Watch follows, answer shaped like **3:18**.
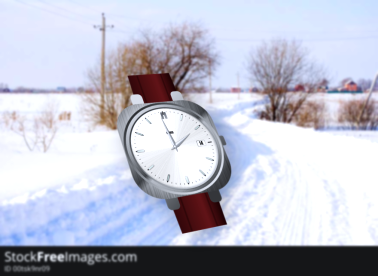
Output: **1:59**
